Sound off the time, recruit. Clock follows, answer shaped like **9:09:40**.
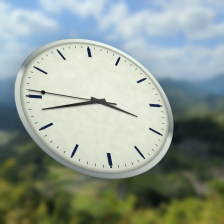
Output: **3:42:46**
